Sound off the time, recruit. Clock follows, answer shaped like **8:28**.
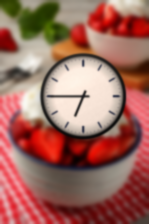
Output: **6:45**
